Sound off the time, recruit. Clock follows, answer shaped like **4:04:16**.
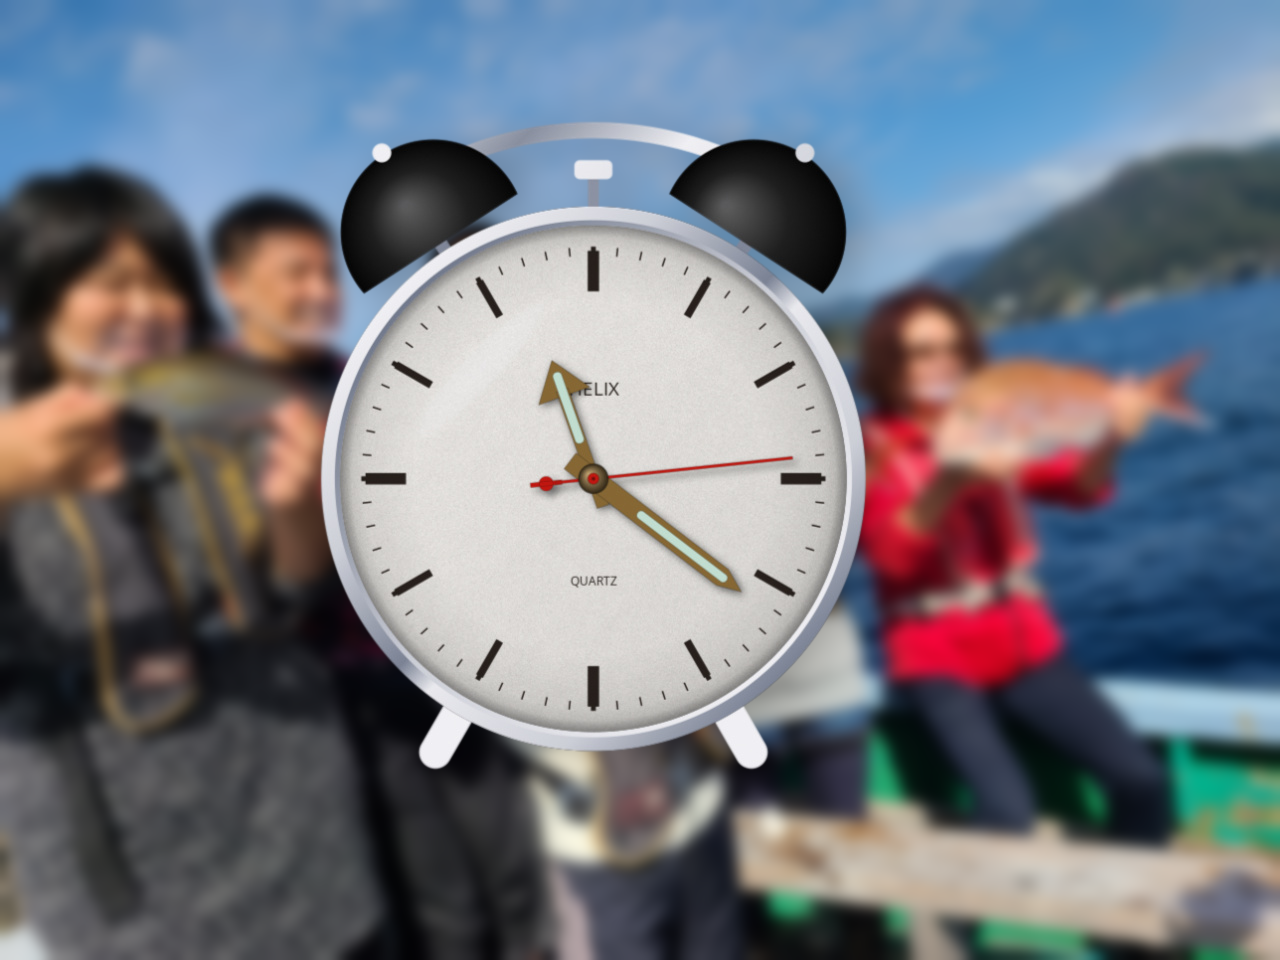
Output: **11:21:14**
